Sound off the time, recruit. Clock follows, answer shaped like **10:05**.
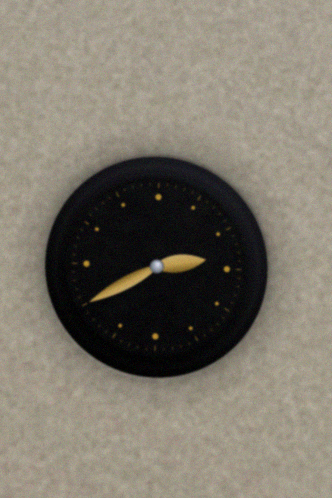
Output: **2:40**
